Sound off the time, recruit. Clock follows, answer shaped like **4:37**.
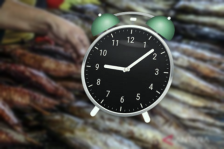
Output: **9:08**
